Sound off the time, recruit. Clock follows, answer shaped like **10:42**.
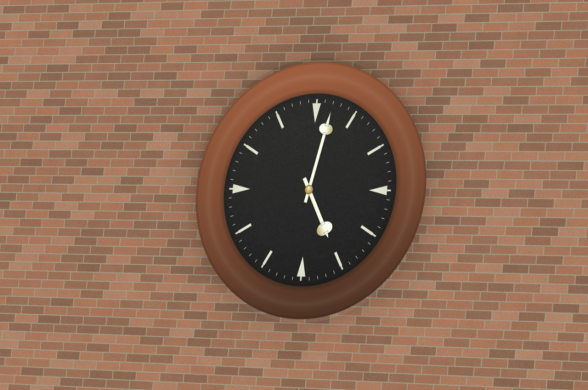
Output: **5:02**
